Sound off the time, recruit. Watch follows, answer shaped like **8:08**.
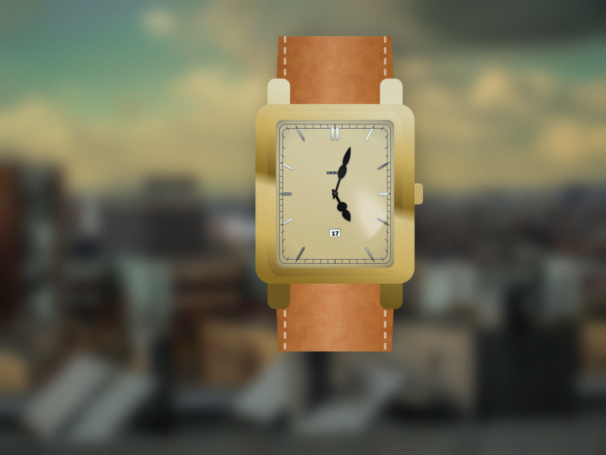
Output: **5:03**
